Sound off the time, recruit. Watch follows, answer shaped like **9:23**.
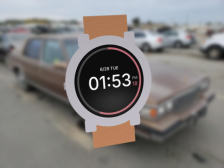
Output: **1:53**
